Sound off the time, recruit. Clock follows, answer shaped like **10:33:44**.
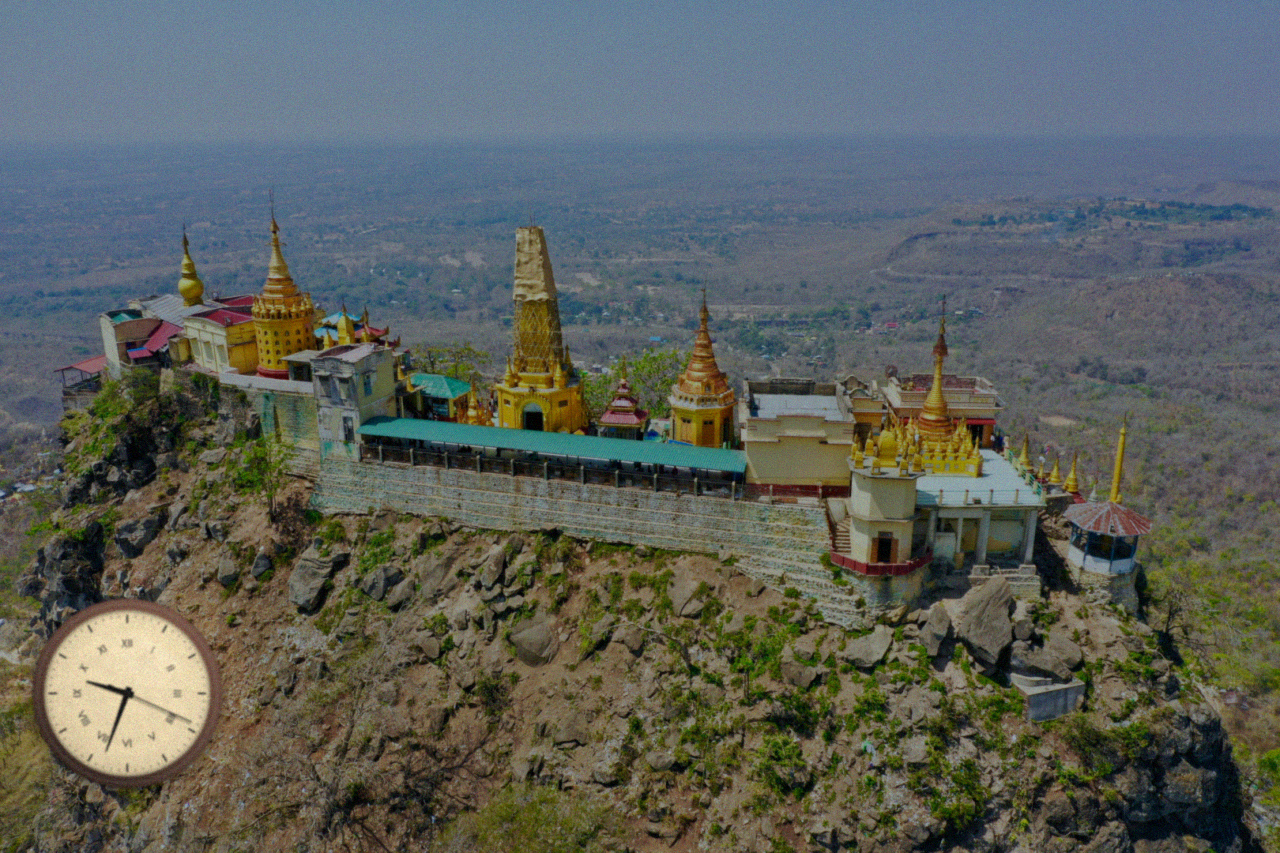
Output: **9:33:19**
